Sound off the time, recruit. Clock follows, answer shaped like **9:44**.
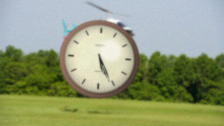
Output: **5:26**
